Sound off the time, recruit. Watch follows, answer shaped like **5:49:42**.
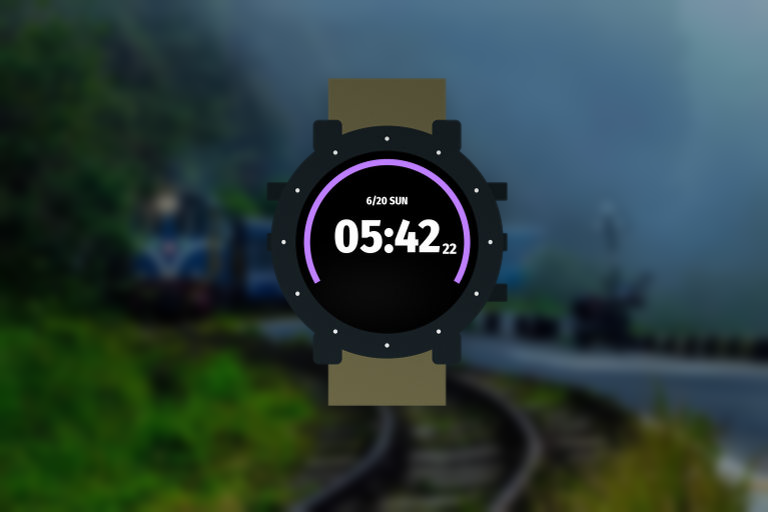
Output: **5:42:22**
